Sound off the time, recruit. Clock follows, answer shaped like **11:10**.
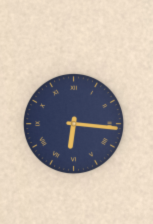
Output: **6:16**
